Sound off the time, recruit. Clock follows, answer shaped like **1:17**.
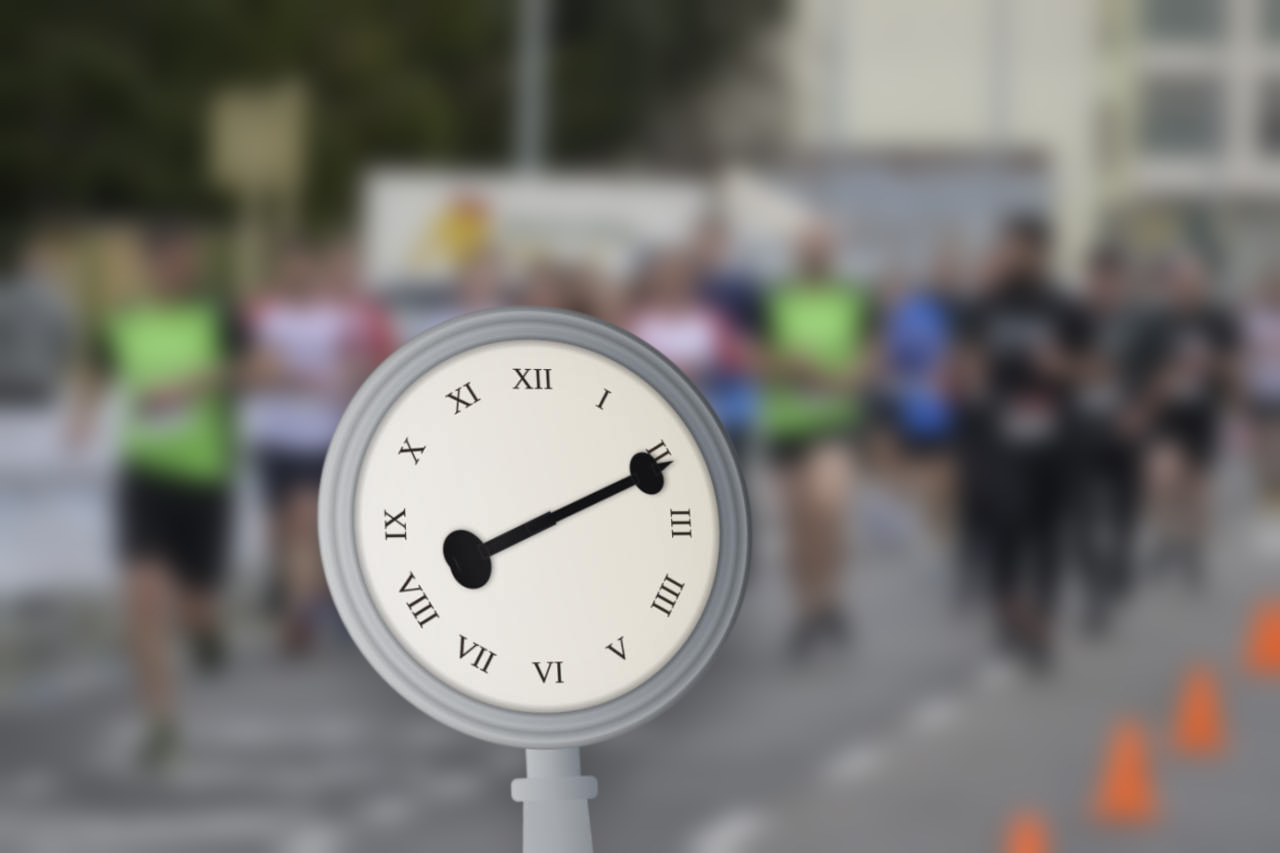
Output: **8:11**
